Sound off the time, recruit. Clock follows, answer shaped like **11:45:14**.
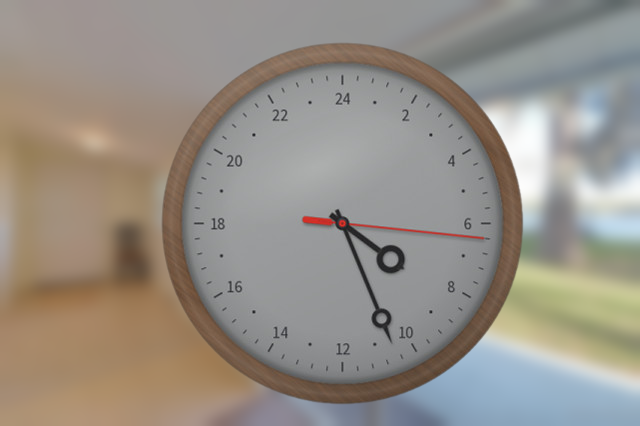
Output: **8:26:16**
